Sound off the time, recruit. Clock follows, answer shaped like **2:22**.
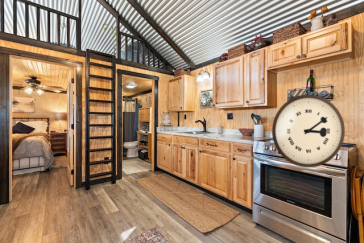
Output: **3:09**
